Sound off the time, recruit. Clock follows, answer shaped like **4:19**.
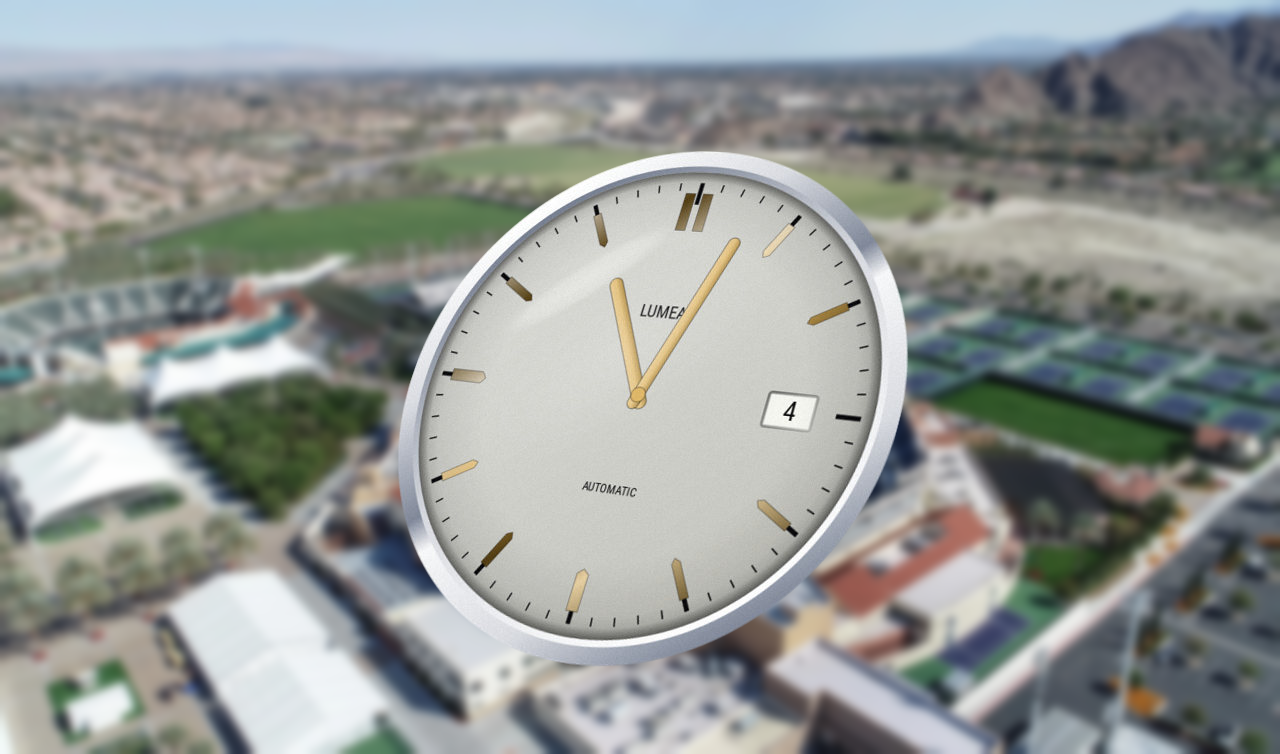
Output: **11:03**
